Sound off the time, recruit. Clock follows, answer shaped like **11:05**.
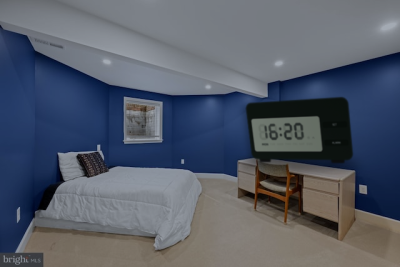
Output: **16:20**
